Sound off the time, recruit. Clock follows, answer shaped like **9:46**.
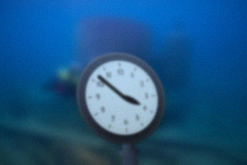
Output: **3:52**
